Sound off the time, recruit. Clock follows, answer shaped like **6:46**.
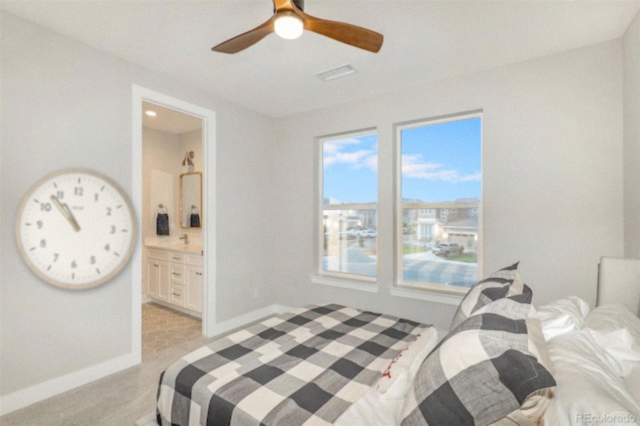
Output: **10:53**
